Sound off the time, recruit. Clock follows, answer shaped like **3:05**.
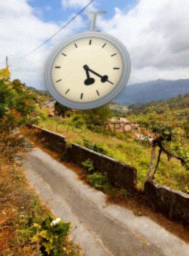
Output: **5:20**
